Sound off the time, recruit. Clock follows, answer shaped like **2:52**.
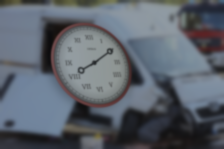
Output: **8:10**
